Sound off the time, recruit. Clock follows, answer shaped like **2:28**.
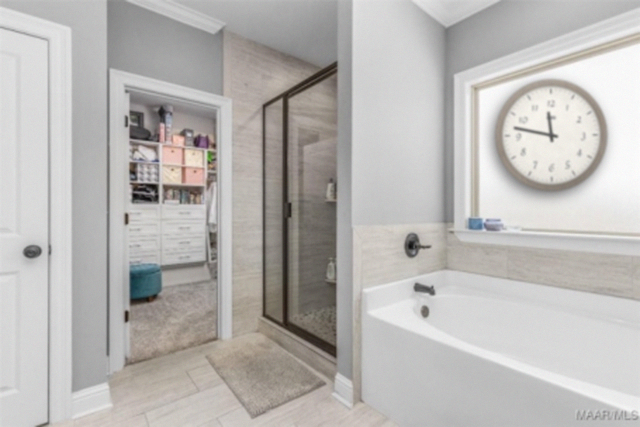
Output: **11:47**
